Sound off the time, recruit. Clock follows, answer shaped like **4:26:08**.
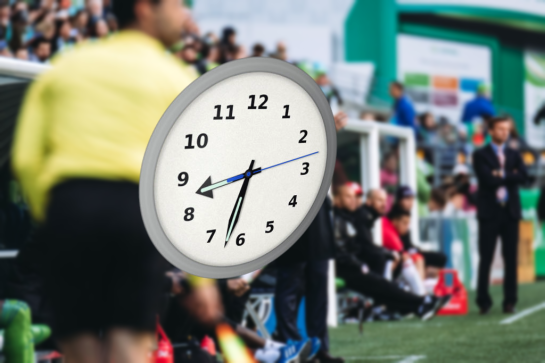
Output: **8:32:13**
